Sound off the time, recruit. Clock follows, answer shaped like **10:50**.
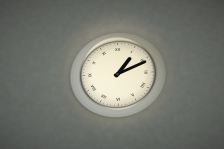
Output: **1:11**
